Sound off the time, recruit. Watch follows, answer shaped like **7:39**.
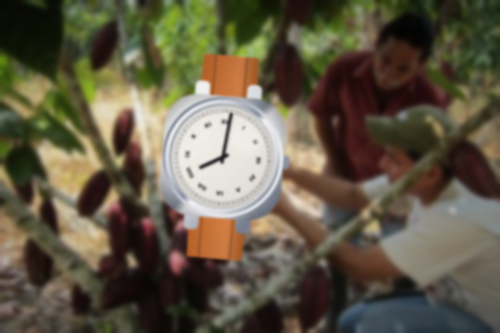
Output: **8:01**
